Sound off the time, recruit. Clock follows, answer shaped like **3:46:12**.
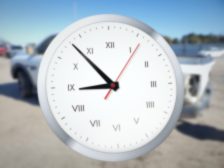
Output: **8:53:06**
